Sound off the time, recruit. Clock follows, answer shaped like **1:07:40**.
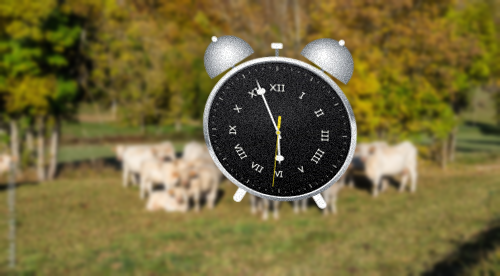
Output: **5:56:31**
